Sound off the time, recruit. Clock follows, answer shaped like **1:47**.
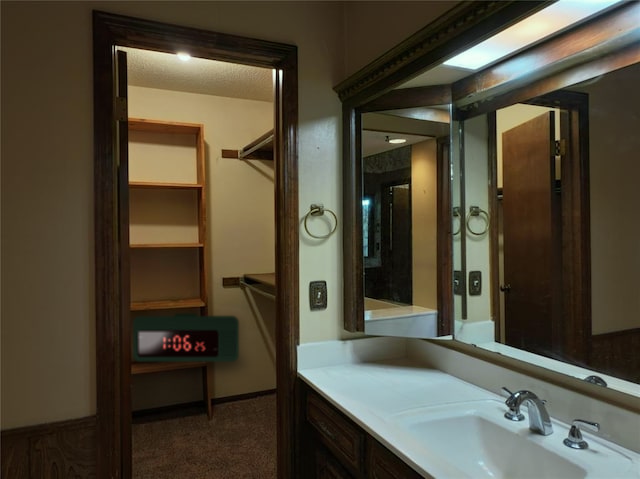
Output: **1:06**
